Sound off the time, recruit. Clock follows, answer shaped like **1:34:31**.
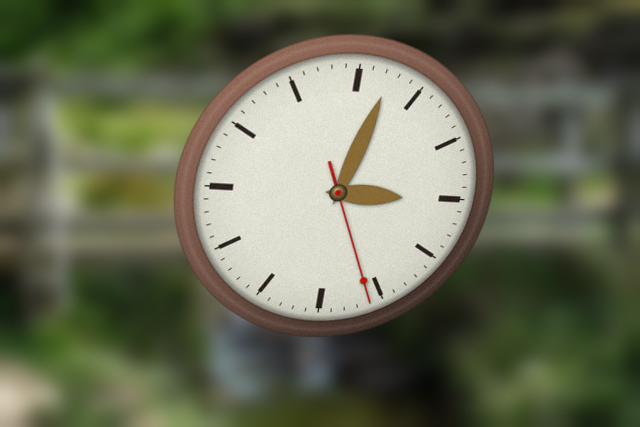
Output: **3:02:26**
